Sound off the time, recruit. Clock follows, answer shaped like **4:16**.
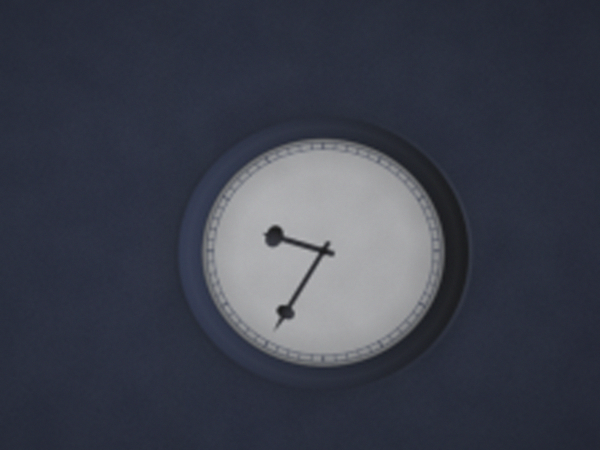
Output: **9:35**
